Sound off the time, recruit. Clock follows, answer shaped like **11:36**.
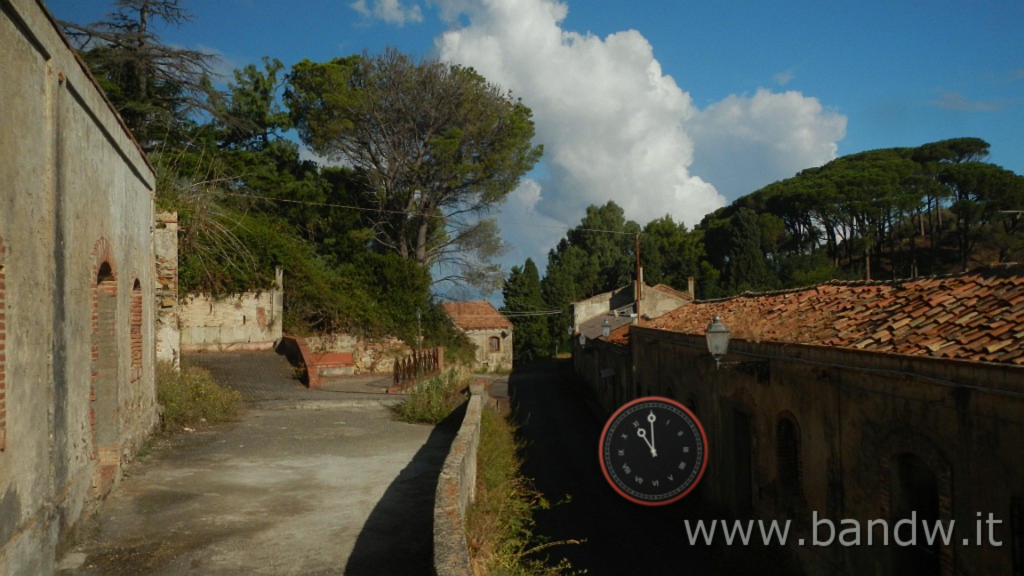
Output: **11:00**
